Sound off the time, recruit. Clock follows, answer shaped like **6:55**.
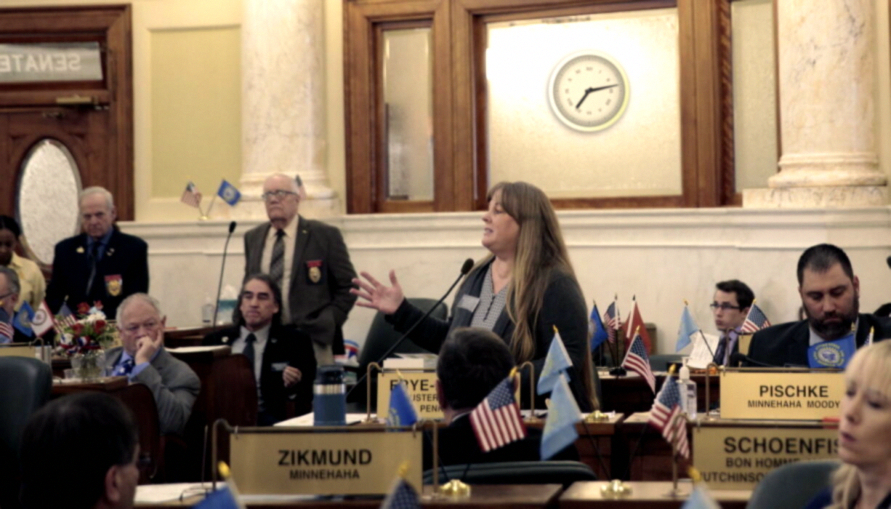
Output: **7:13**
